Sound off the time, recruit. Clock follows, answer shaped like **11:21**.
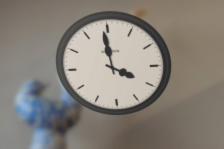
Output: **3:59**
